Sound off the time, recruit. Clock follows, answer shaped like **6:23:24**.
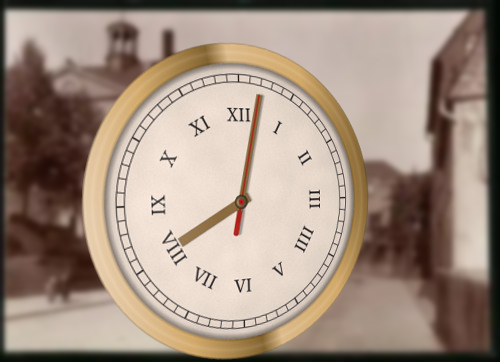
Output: **8:02:02**
